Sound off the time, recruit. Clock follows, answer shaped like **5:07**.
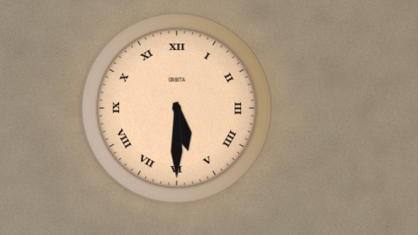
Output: **5:30**
